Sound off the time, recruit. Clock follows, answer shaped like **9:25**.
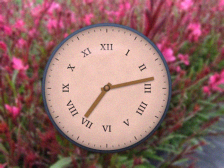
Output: **7:13**
